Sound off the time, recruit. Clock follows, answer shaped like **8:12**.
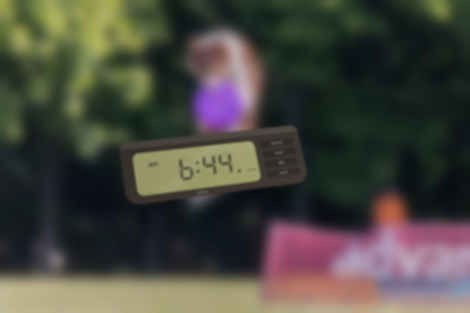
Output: **6:44**
